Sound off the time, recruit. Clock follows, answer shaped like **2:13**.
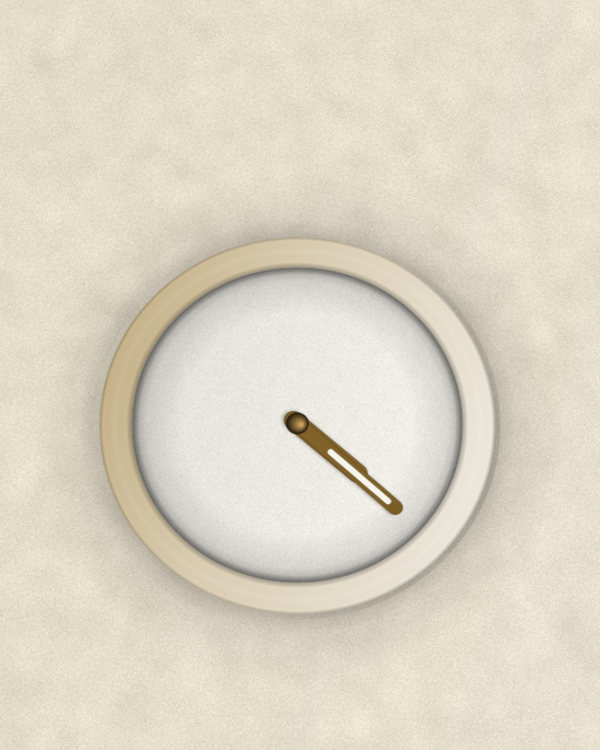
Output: **4:22**
